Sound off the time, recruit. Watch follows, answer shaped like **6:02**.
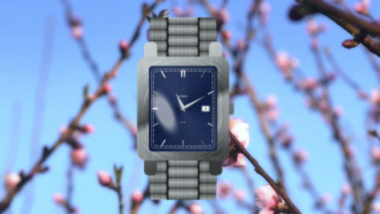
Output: **11:10**
